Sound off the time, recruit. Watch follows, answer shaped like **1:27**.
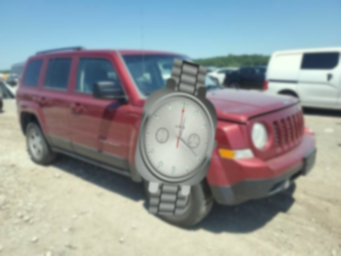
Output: **12:20**
